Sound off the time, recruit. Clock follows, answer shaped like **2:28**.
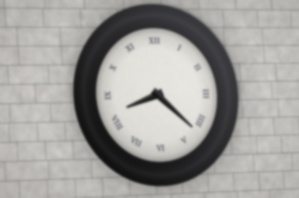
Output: **8:22**
